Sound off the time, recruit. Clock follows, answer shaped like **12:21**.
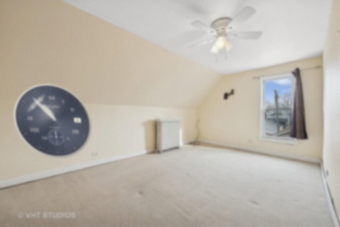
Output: **10:53**
